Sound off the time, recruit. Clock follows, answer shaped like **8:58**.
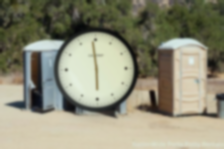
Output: **5:59**
